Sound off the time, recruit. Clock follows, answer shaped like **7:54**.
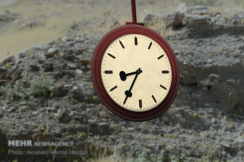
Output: **8:35**
